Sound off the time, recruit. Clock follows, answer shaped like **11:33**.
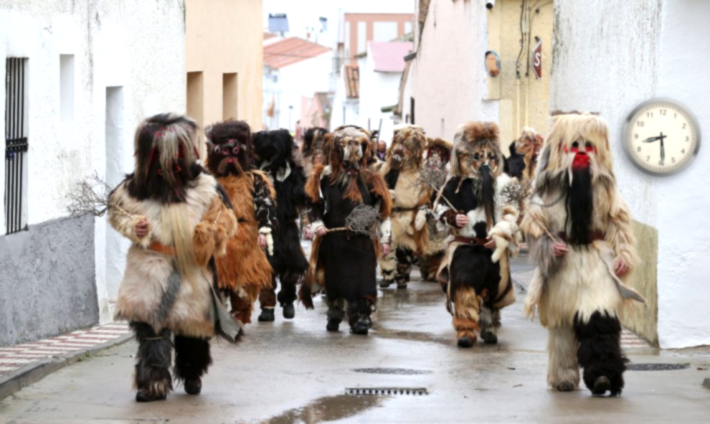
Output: **8:29**
